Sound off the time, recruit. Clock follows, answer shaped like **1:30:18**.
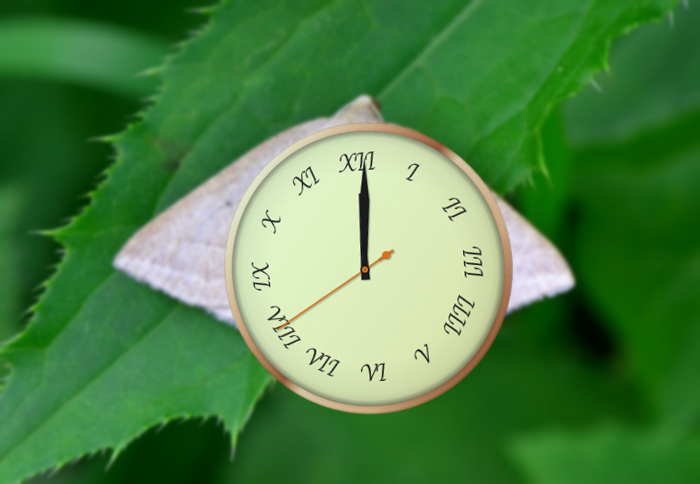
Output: **12:00:40**
